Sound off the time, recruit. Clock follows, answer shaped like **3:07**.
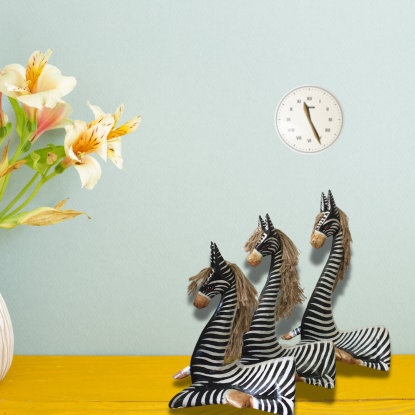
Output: **11:26**
